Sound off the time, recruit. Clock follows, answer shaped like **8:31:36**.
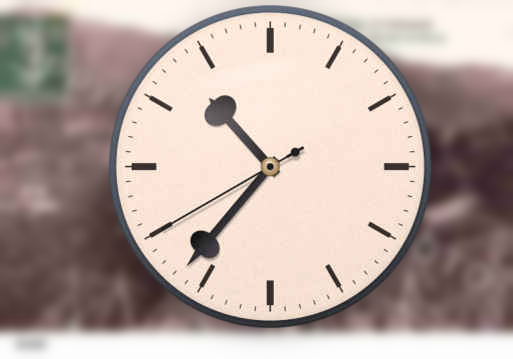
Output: **10:36:40**
